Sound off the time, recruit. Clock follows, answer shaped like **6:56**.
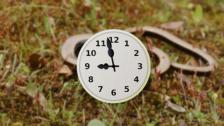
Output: **8:58**
